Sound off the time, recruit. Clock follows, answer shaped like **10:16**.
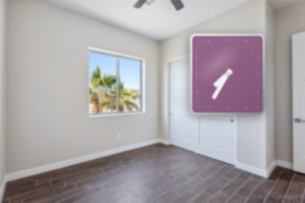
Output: **7:35**
